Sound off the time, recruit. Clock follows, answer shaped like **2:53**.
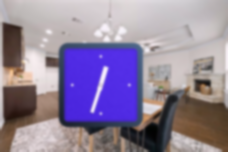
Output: **12:33**
